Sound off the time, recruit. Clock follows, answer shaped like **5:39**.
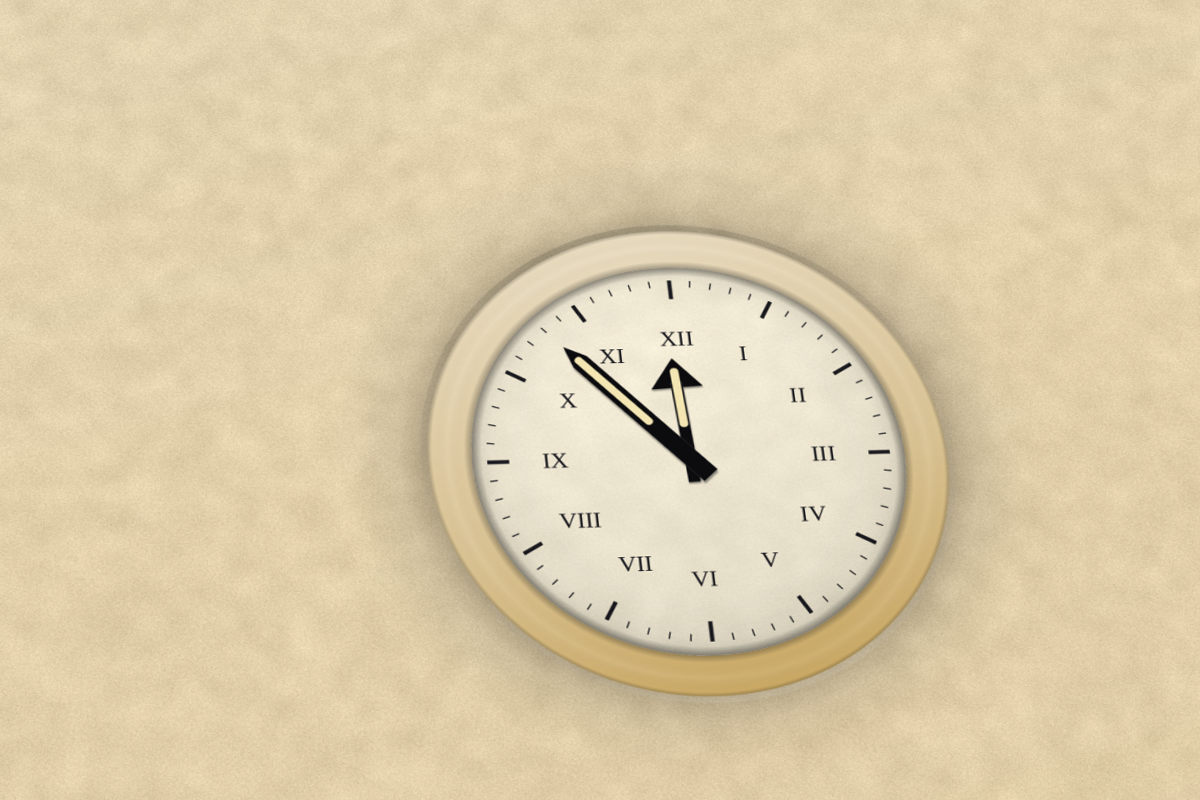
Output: **11:53**
